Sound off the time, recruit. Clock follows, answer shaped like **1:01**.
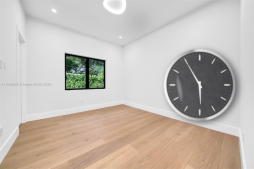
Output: **5:55**
